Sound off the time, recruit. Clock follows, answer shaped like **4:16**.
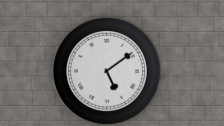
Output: **5:09**
